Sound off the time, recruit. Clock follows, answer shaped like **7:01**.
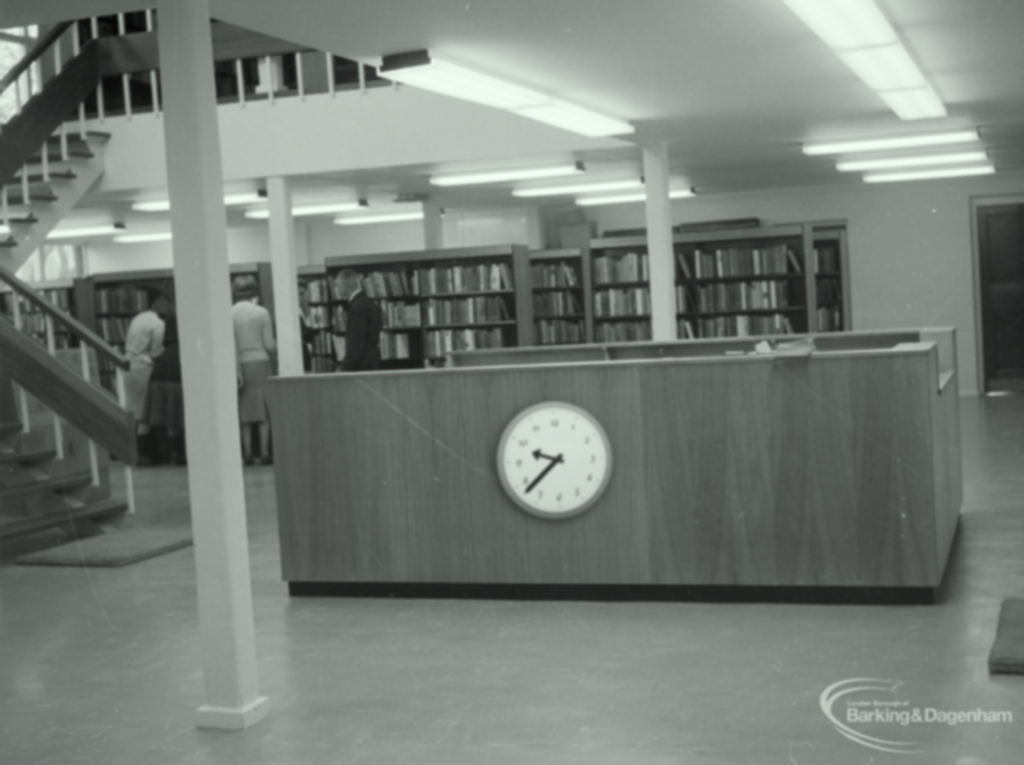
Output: **9:38**
